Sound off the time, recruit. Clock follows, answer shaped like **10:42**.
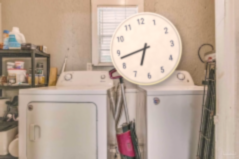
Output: **6:43**
